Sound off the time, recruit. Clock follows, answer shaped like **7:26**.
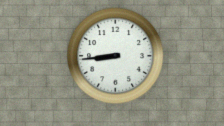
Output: **8:44**
